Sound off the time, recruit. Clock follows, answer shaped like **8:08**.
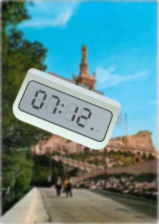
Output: **7:12**
